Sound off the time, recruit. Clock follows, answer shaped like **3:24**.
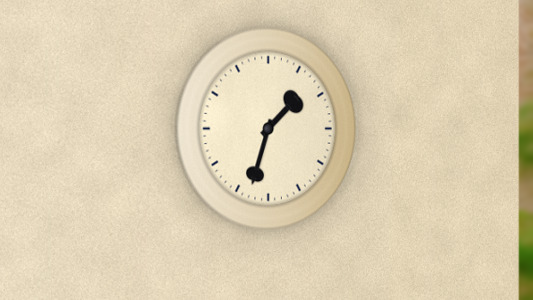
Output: **1:33**
